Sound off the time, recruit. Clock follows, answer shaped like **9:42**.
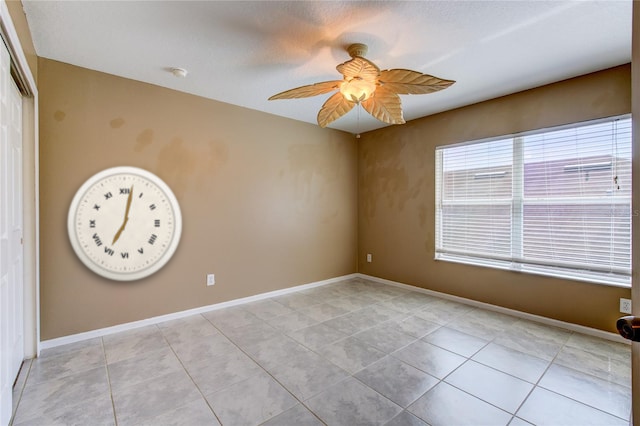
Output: **7:02**
